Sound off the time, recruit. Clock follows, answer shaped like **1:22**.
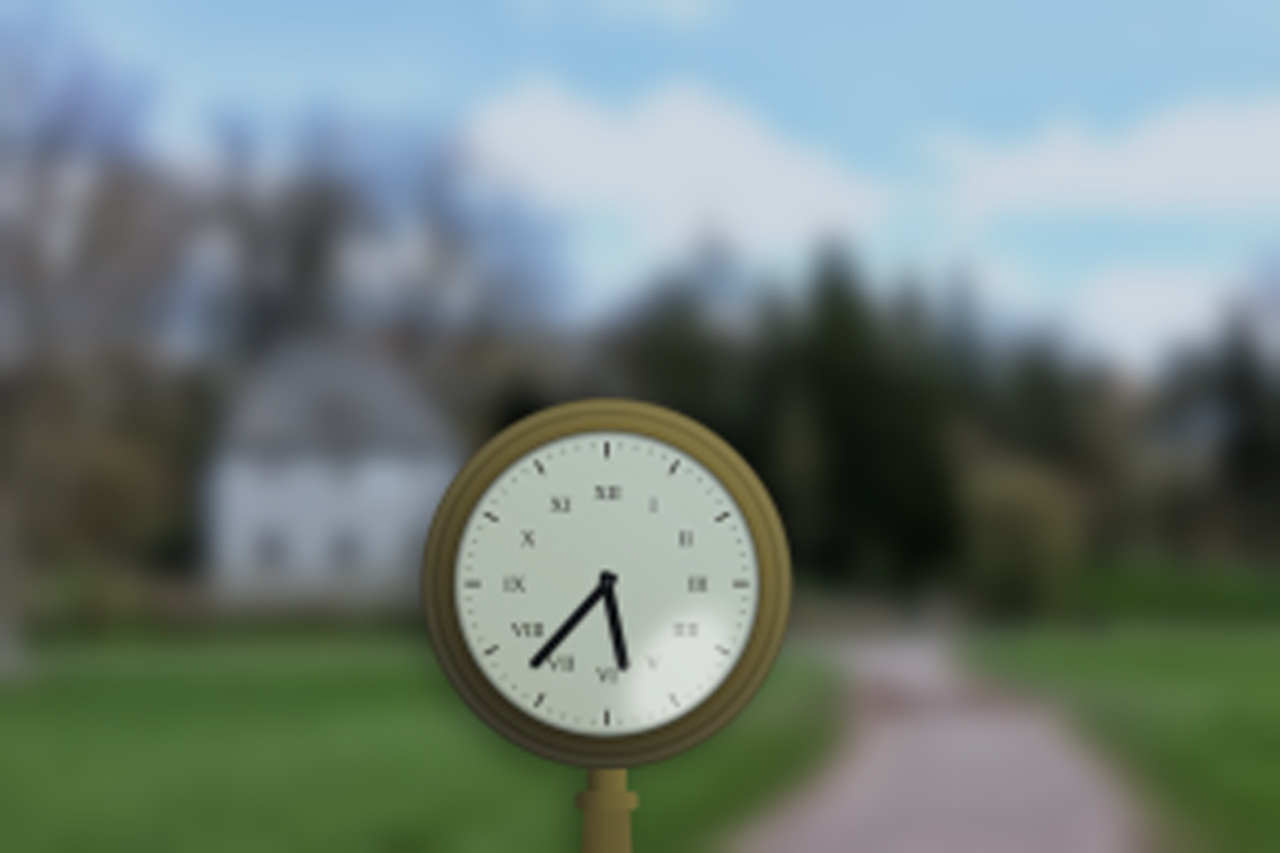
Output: **5:37**
